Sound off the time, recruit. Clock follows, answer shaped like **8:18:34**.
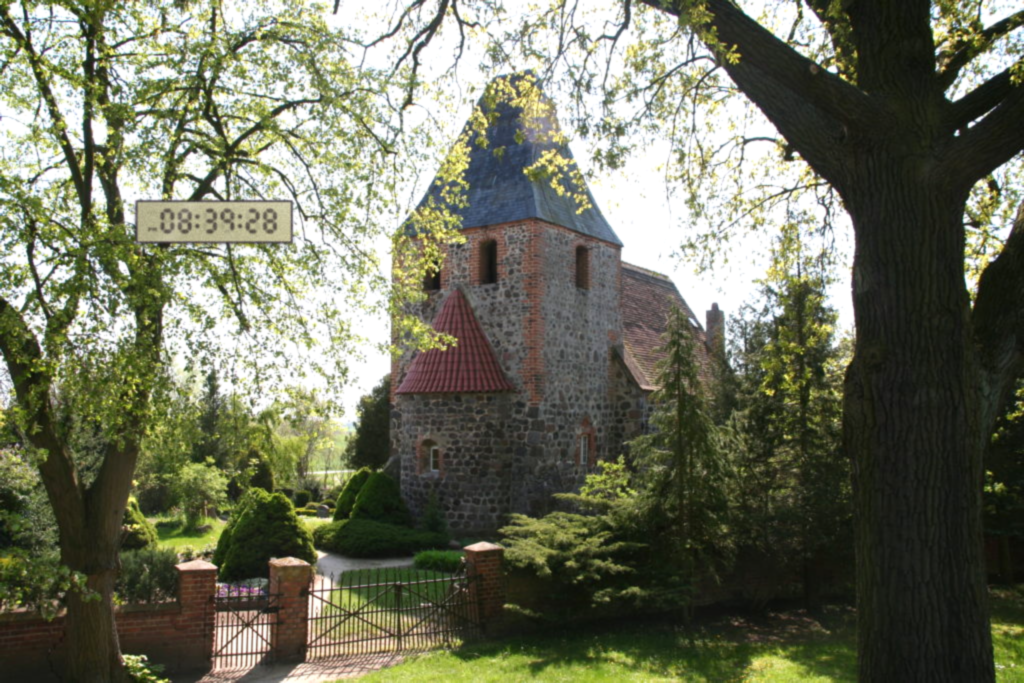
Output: **8:39:28**
